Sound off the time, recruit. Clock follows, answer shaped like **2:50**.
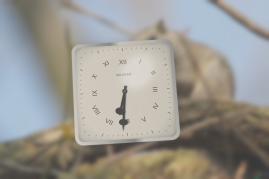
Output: **6:31**
